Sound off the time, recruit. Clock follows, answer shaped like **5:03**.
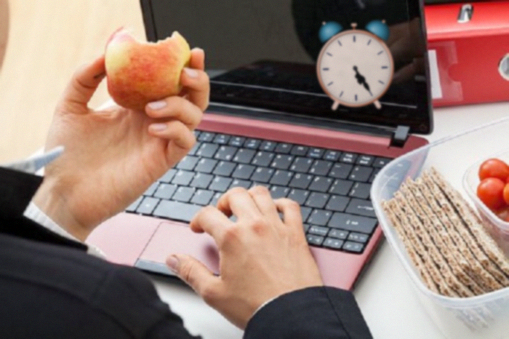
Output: **5:25**
